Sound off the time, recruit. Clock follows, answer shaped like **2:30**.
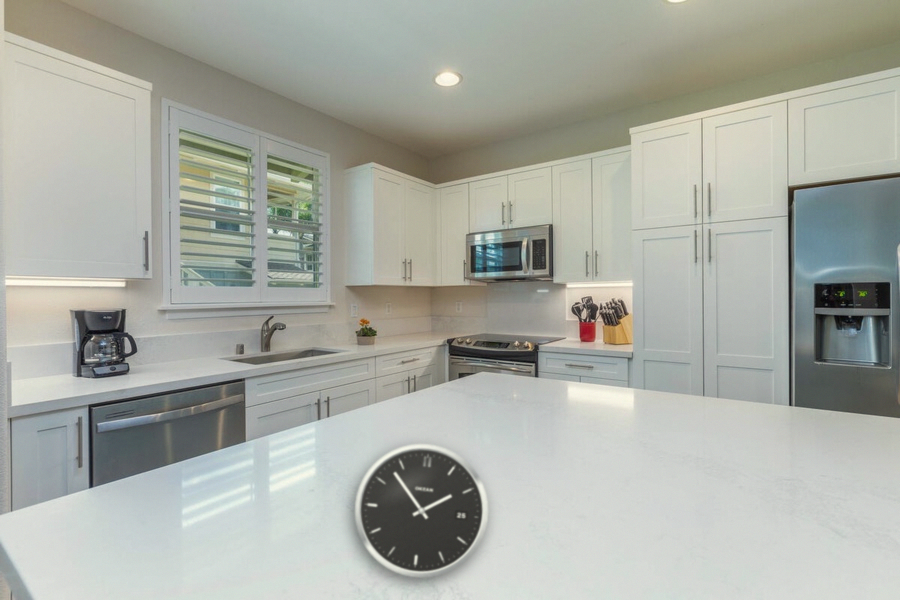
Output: **1:53**
